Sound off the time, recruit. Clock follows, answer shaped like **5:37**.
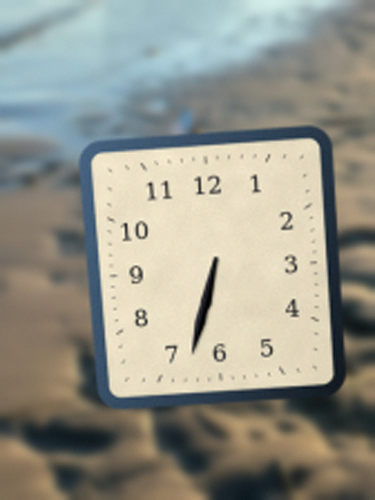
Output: **6:33**
